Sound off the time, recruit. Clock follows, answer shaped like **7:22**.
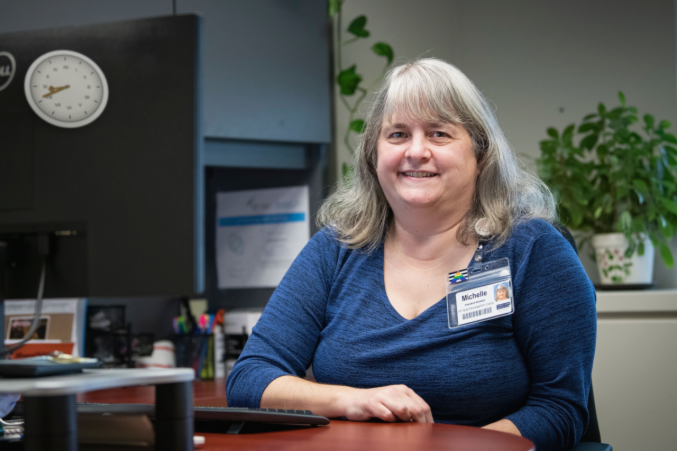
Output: **8:41**
